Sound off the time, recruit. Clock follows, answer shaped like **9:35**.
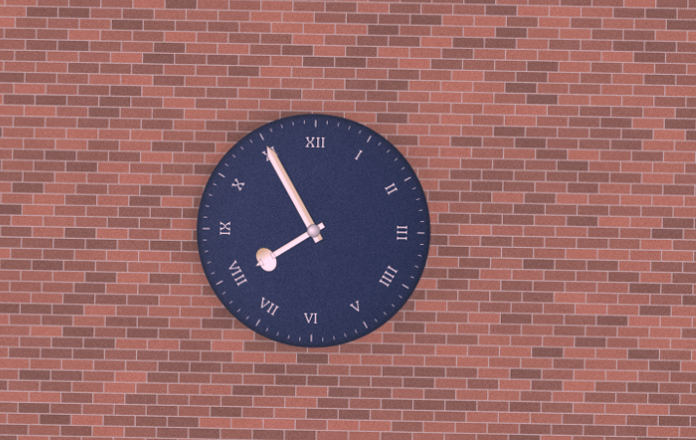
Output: **7:55**
